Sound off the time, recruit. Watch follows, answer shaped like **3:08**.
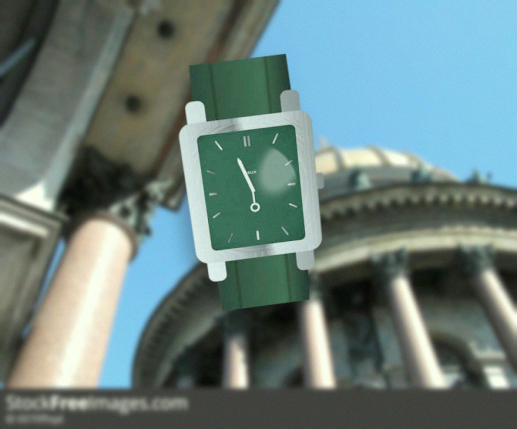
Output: **5:57**
